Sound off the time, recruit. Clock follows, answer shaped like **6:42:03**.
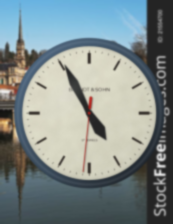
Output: **4:55:31**
